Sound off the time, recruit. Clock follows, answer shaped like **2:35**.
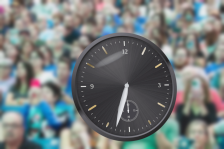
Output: **6:33**
